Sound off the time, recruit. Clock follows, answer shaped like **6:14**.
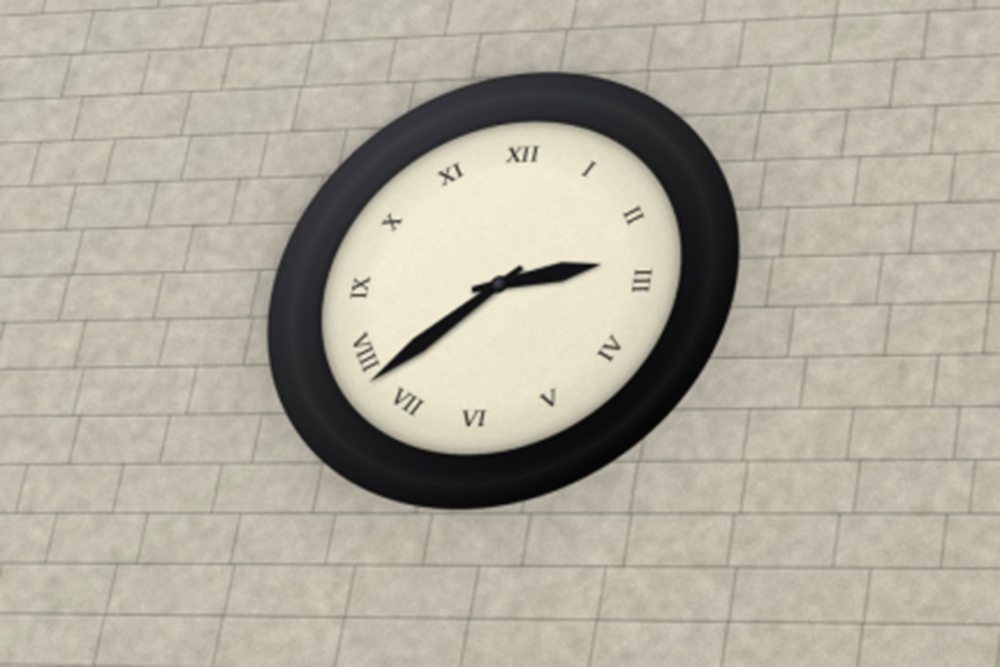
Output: **2:38**
